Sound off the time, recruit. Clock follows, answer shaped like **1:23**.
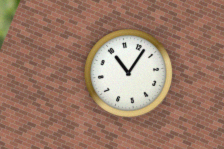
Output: **10:02**
